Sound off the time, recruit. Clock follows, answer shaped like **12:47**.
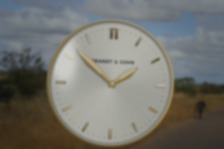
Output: **1:52**
